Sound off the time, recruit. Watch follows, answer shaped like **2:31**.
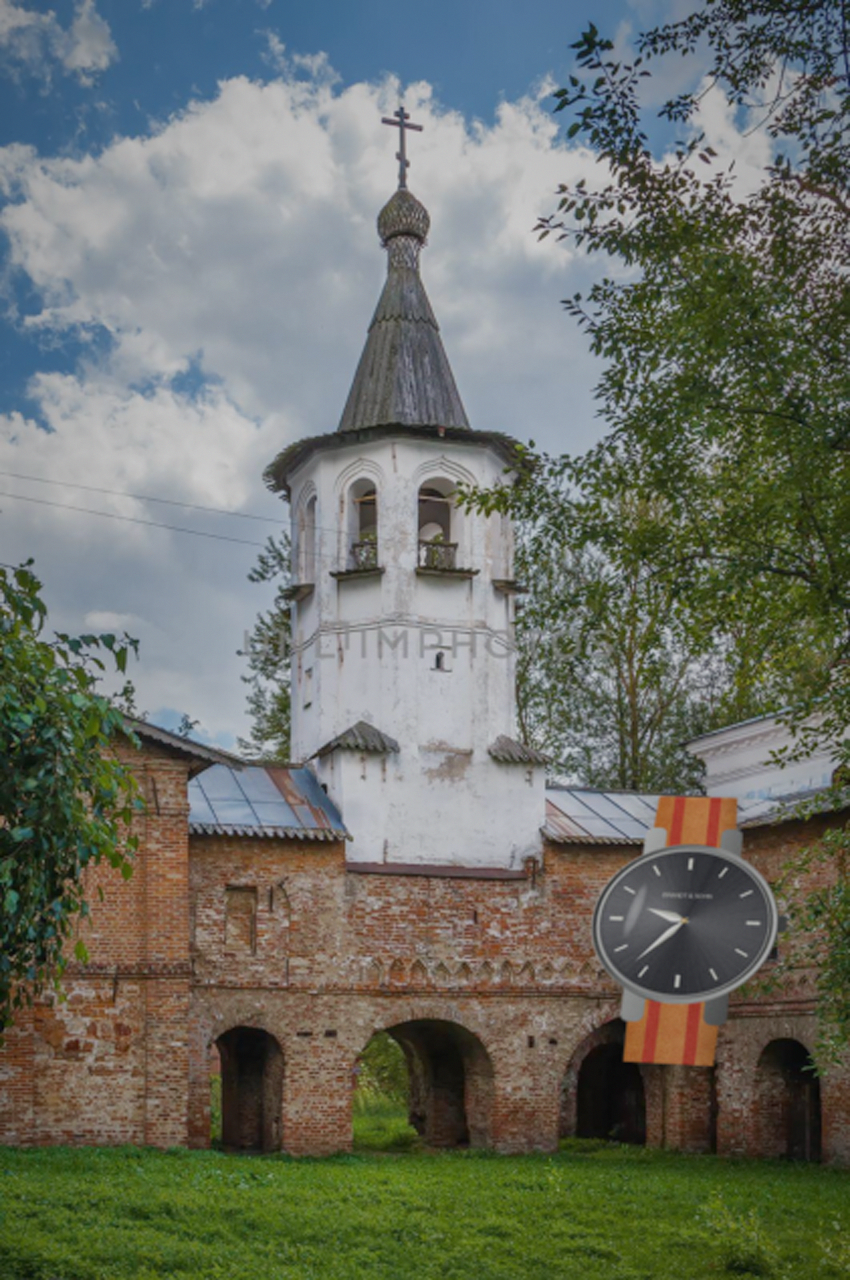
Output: **9:37**
